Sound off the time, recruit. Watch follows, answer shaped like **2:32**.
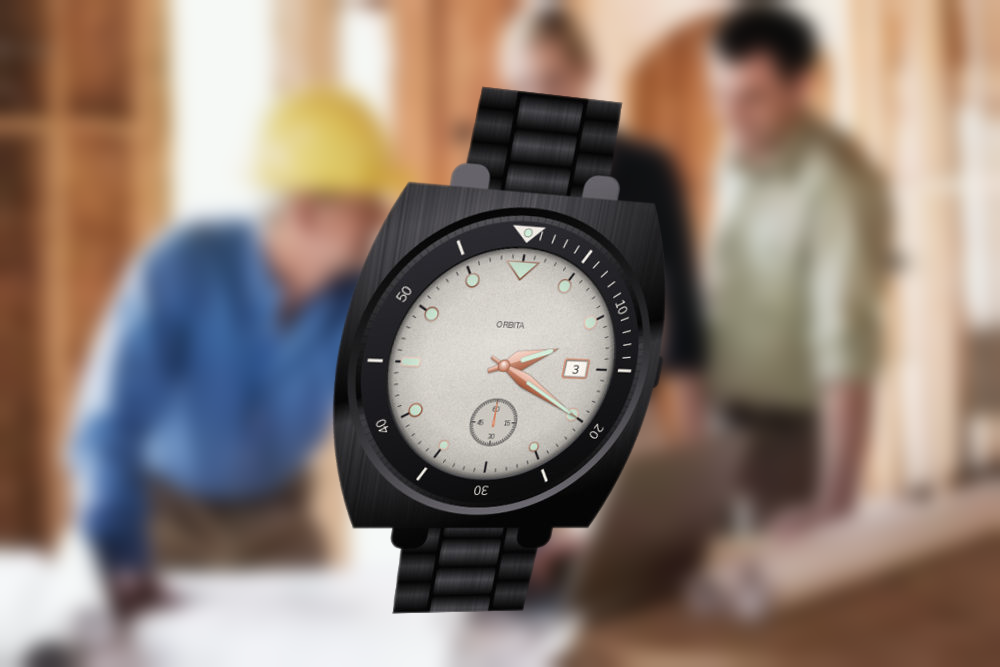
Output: **2:20**
